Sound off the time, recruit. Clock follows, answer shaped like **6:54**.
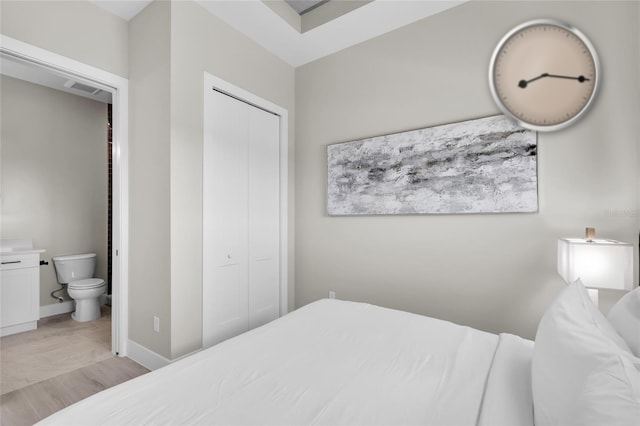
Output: **8:16**
